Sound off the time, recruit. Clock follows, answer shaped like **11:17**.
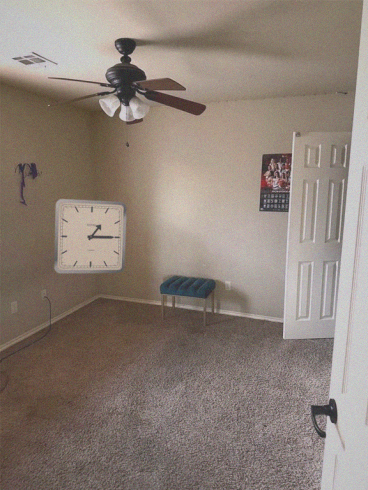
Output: **1:15**
